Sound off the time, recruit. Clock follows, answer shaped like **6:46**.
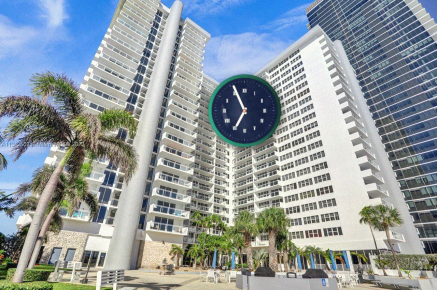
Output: **6:56**
